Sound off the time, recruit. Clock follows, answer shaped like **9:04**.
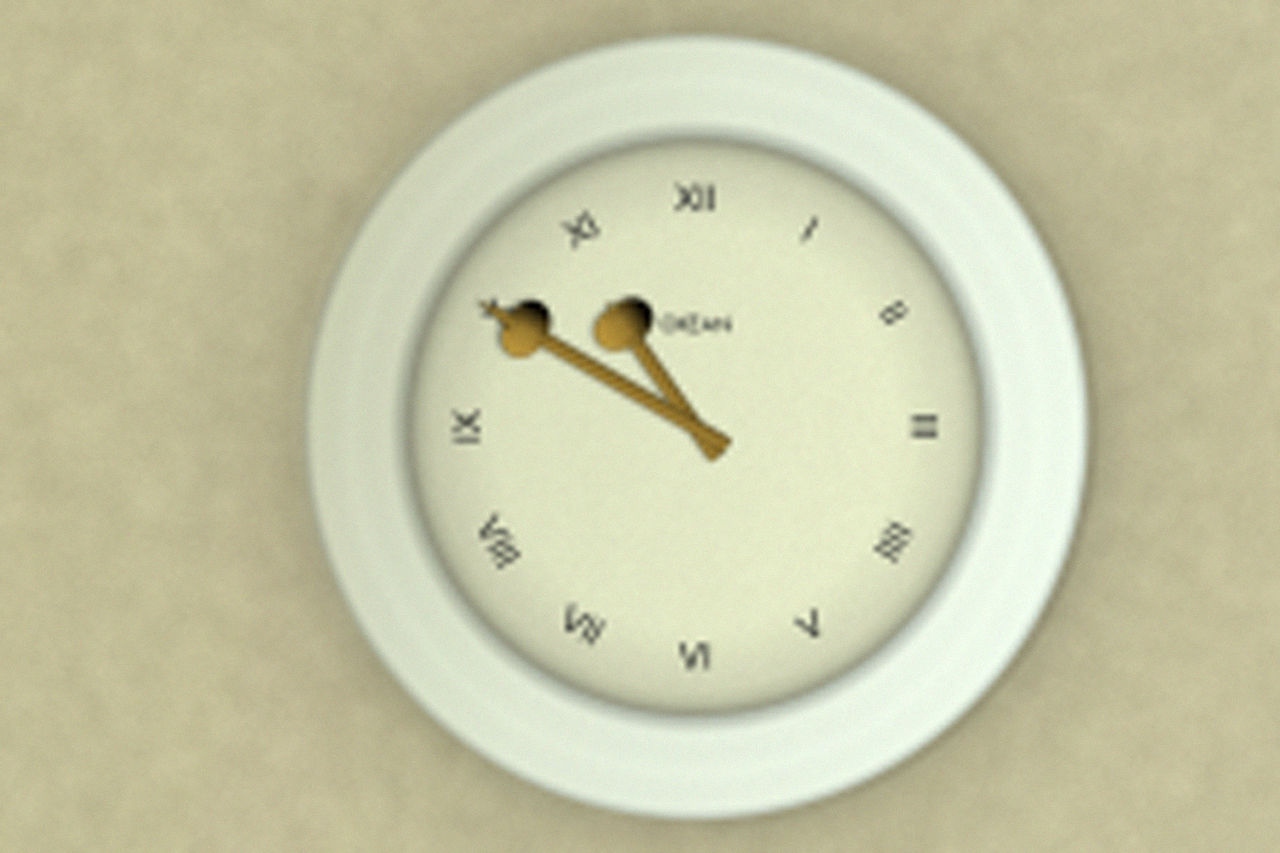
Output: **10:50**
